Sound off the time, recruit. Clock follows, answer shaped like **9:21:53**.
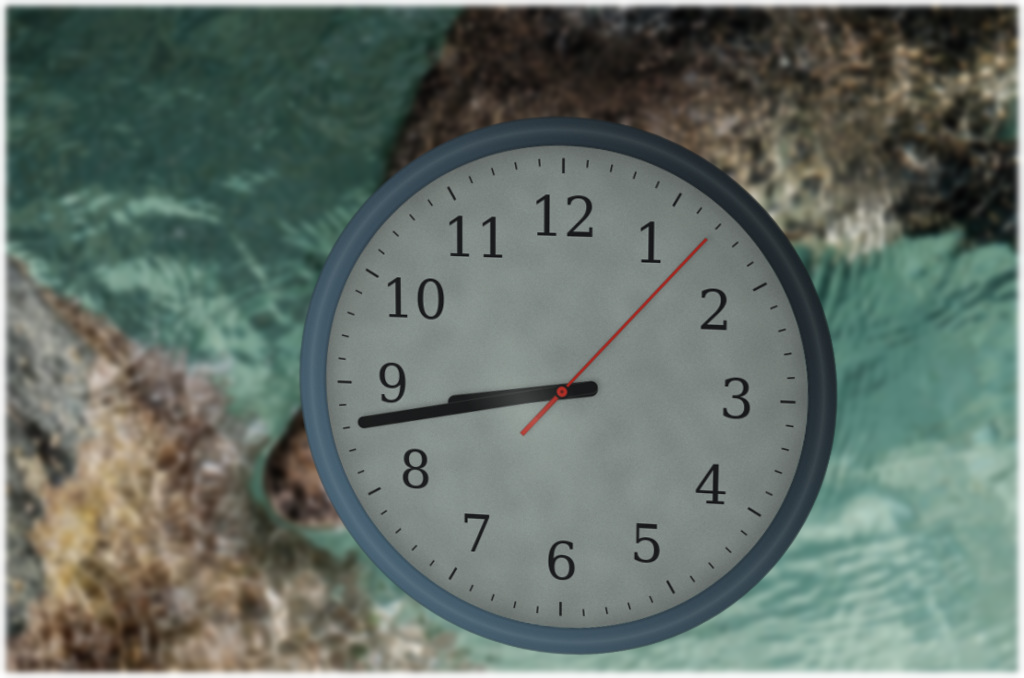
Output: **8:43:07**
